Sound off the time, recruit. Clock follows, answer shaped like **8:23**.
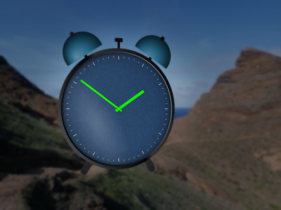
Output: **1:51**
